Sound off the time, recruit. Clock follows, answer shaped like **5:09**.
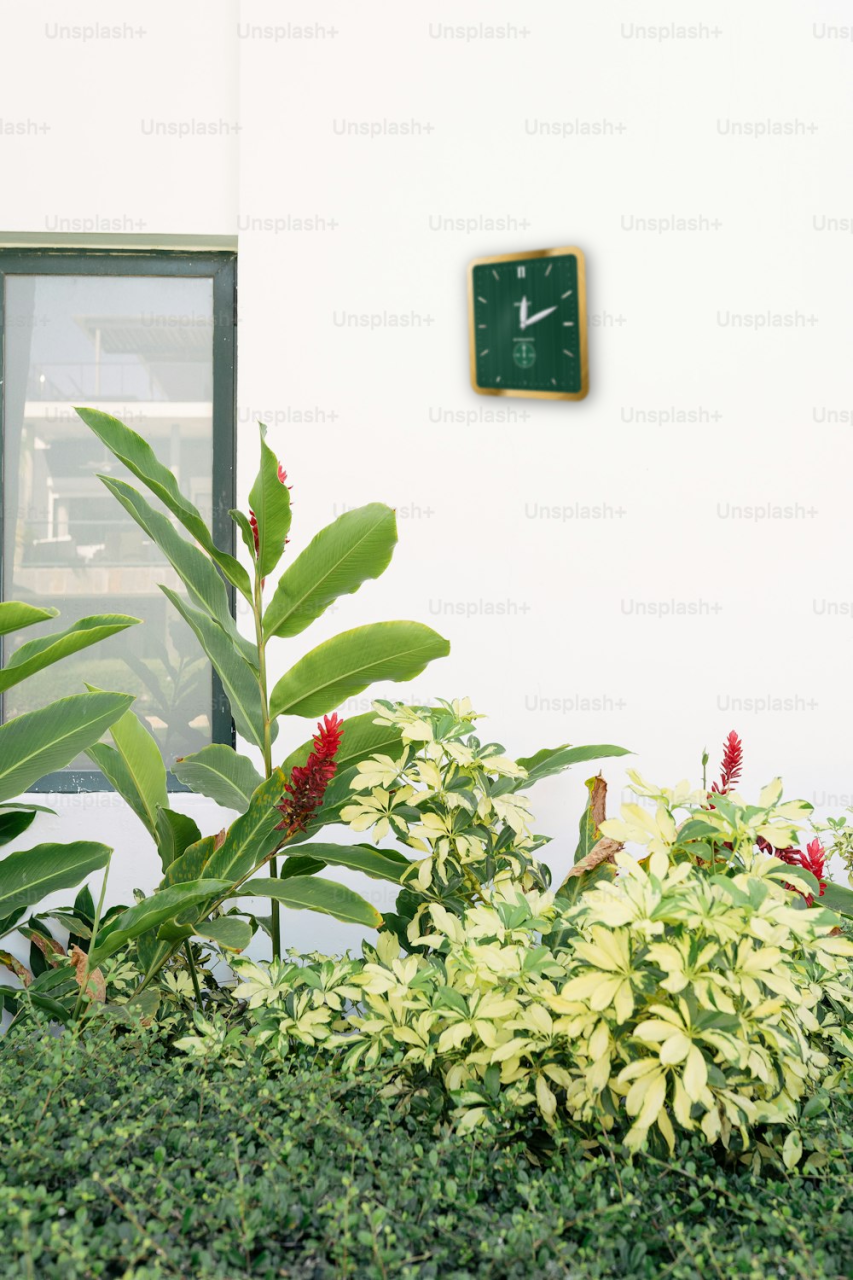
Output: **12:11**
